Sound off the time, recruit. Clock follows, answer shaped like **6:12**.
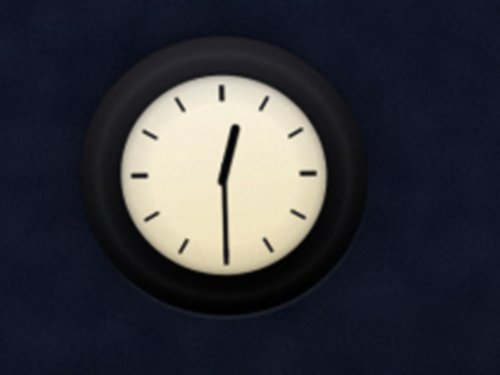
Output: **12:30**
